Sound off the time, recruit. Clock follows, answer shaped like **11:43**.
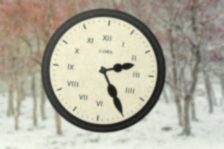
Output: **2:25**
